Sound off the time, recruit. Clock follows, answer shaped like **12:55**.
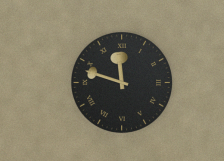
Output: **11:48**
